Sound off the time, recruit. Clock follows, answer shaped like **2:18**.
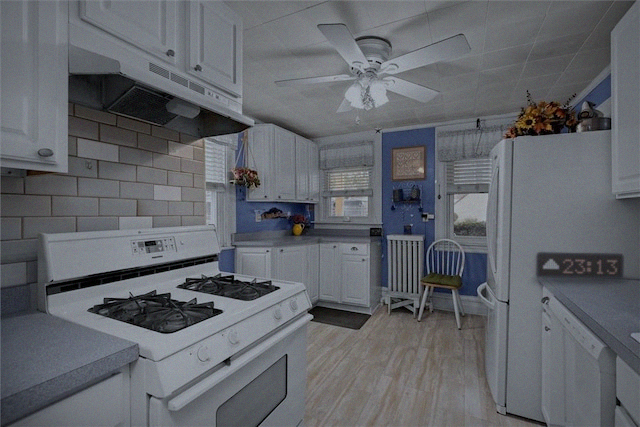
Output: **23:13**
